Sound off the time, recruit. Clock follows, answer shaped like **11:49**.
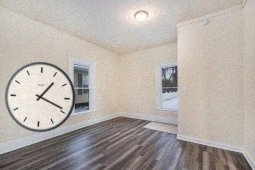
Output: **1:19**
